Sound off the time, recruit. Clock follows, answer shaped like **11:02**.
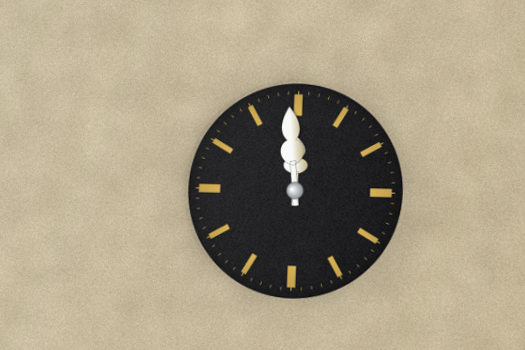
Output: **11:59**
